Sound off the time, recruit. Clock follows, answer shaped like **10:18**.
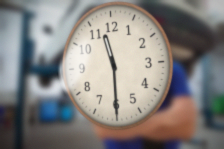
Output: **11:30**
